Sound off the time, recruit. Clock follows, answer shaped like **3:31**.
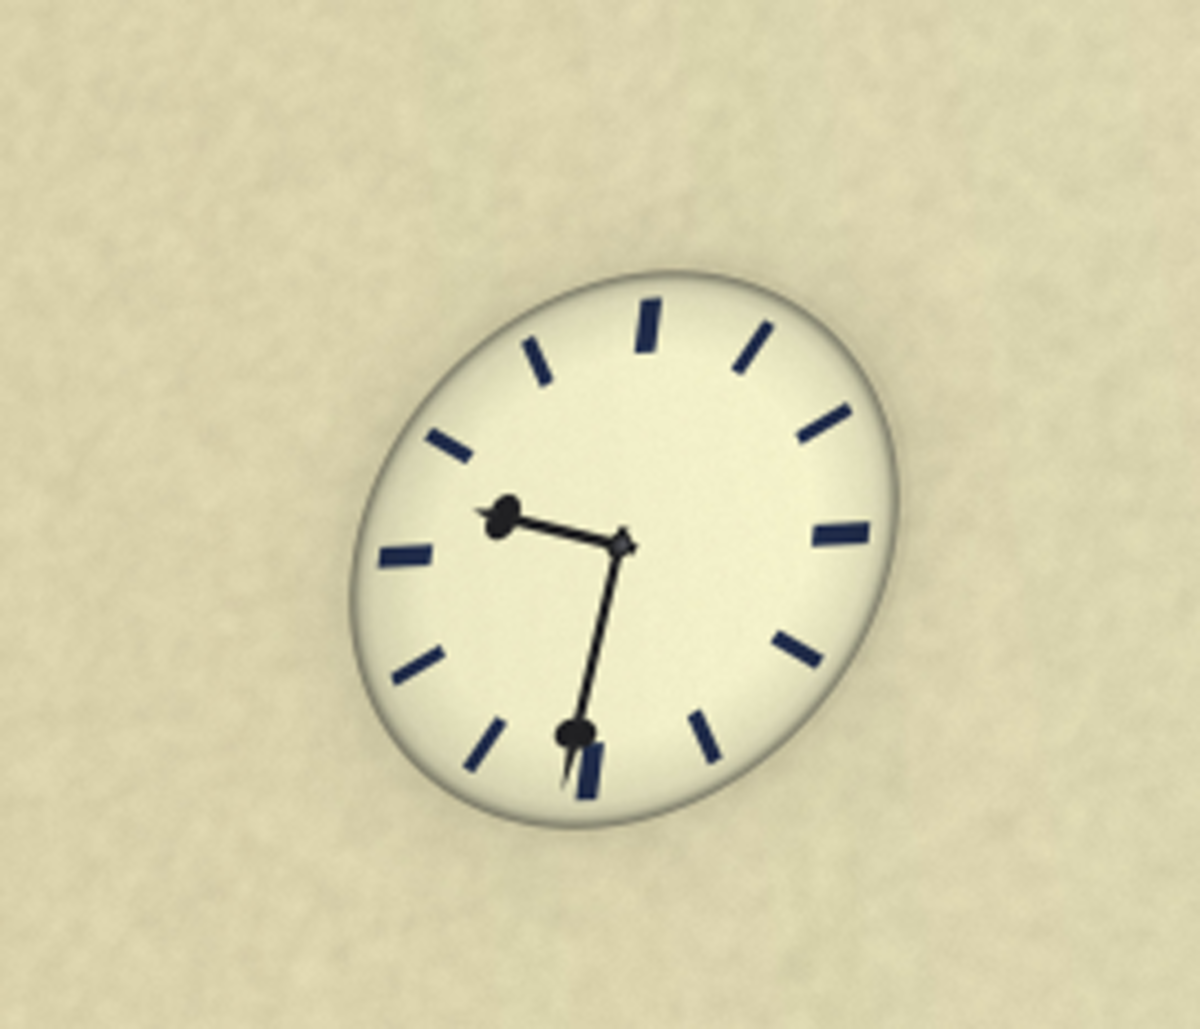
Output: **9:31**
